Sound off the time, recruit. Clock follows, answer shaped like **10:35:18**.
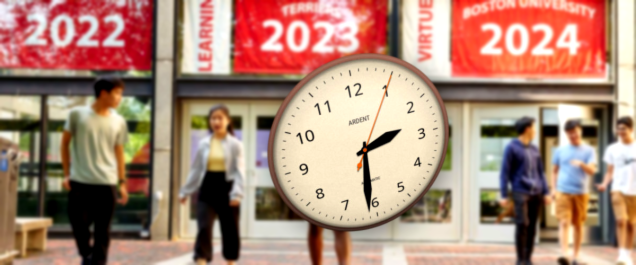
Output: **2:31:05**
